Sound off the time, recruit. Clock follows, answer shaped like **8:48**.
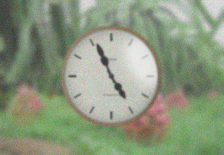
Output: **4:56**
